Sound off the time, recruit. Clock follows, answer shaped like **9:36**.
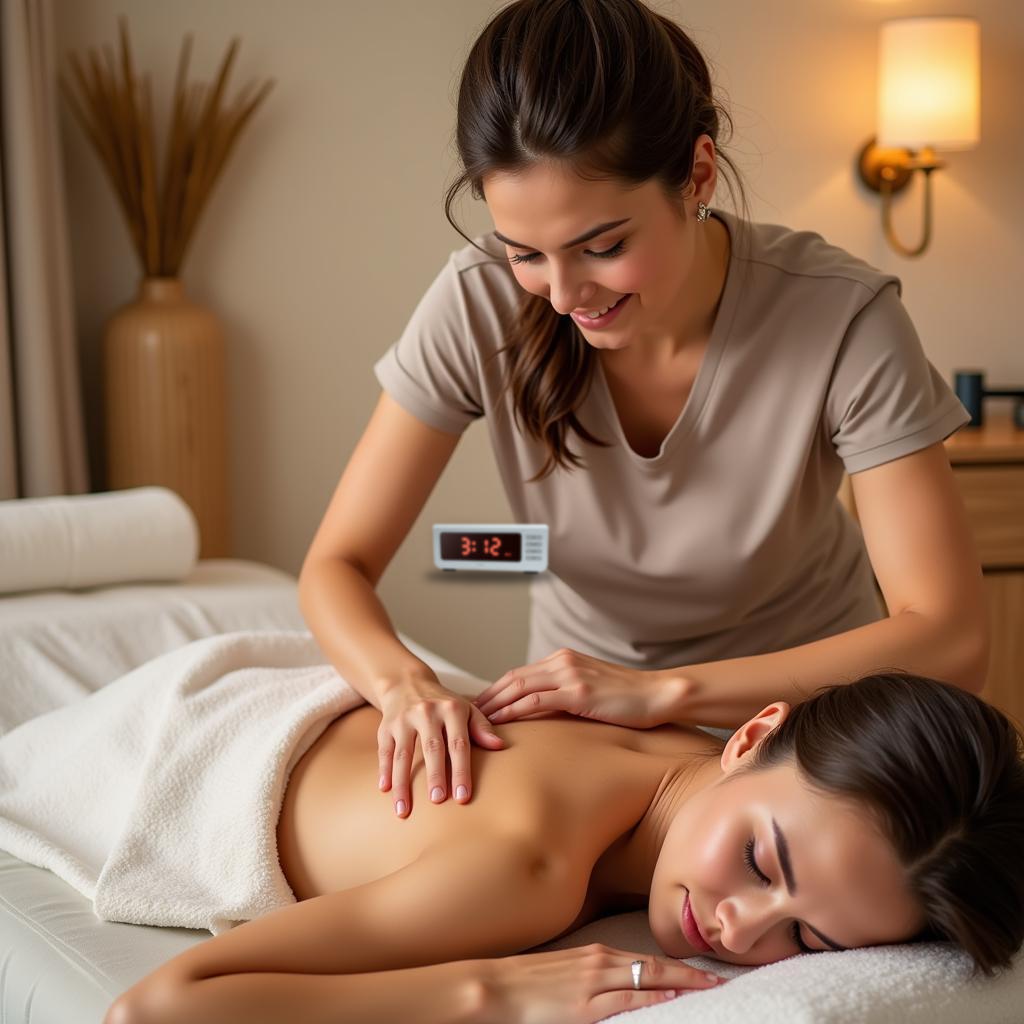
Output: **3:12**
